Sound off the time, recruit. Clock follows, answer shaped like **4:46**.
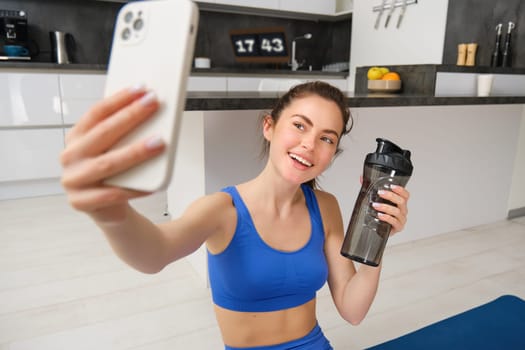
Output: **17:43**
